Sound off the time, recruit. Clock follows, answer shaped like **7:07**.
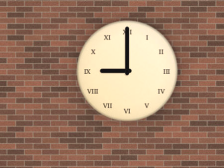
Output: **9:00**
